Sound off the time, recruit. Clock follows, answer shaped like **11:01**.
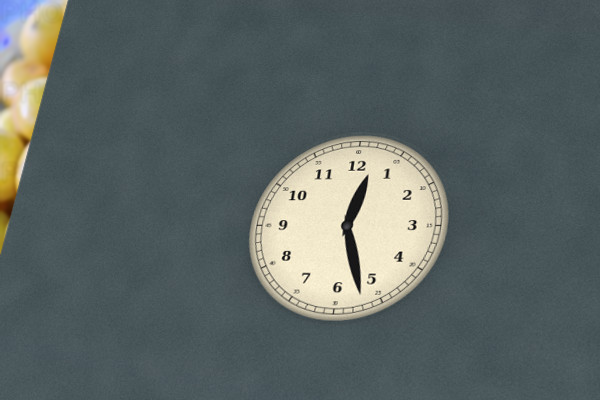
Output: **12:27**
